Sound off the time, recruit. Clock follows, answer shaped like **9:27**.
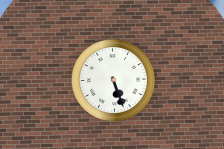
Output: **5:27**
